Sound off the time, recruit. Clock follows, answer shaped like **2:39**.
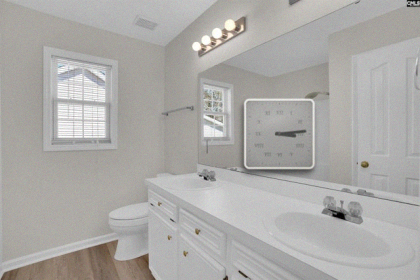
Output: **3:14**
